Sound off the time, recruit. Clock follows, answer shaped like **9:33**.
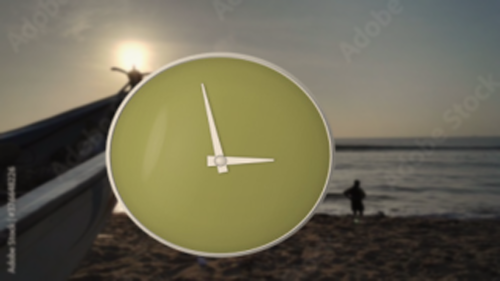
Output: **2:58**
